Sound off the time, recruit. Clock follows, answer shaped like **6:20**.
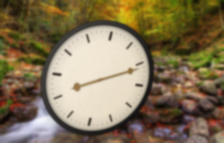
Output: **8:11**
